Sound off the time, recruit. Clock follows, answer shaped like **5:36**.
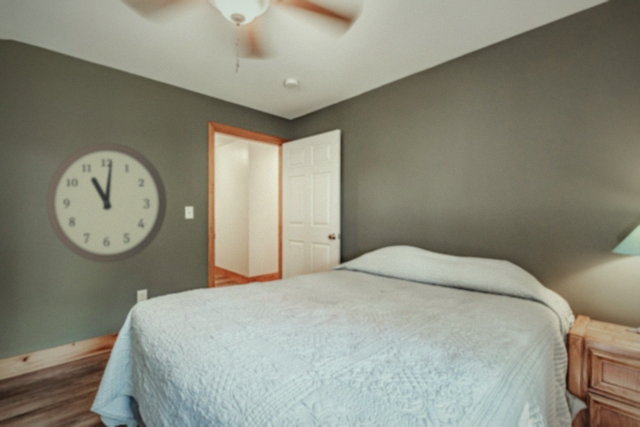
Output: **11:01**
